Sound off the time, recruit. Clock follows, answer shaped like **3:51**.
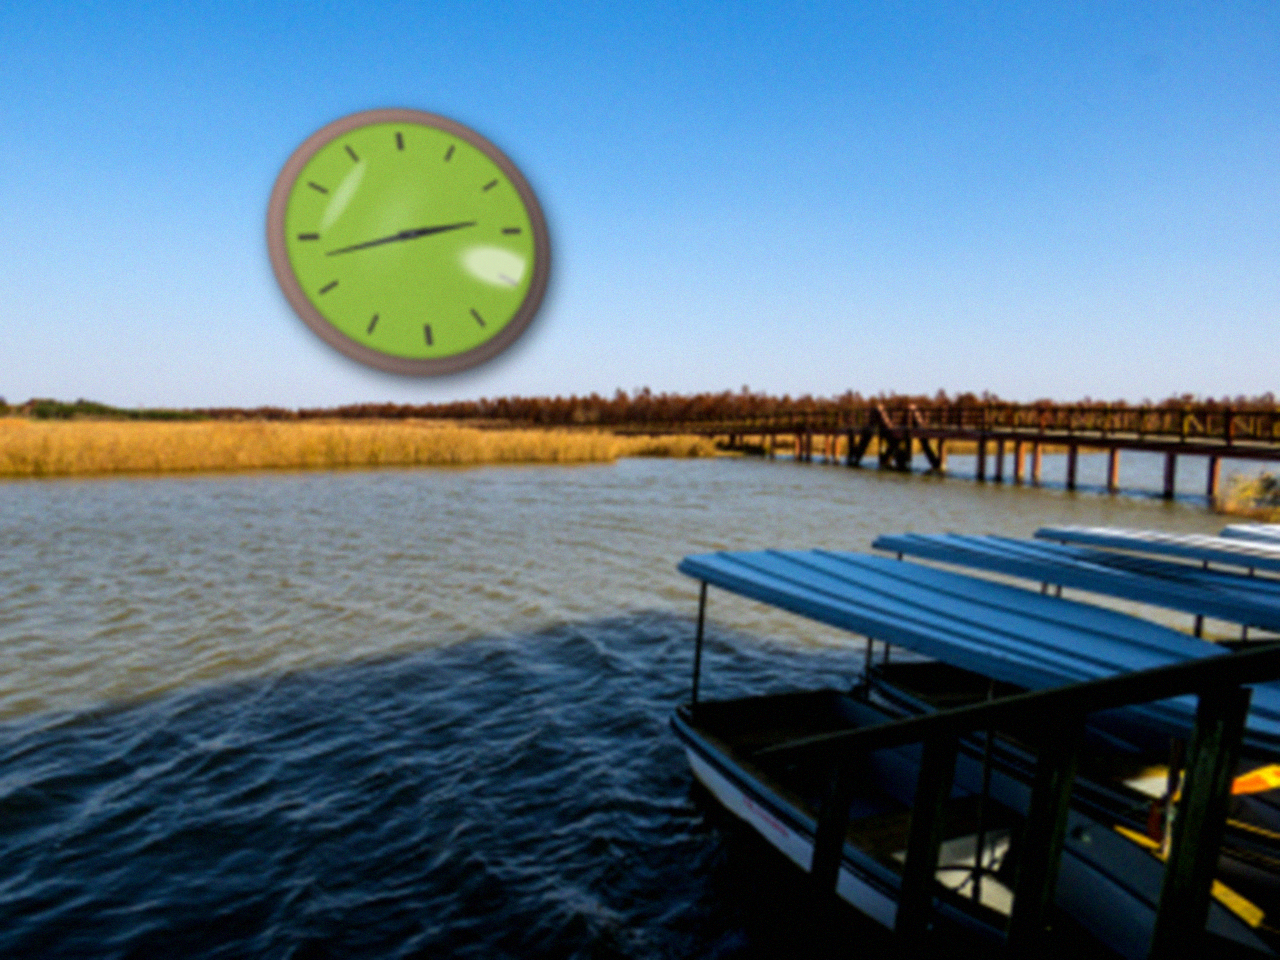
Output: **2:43**
